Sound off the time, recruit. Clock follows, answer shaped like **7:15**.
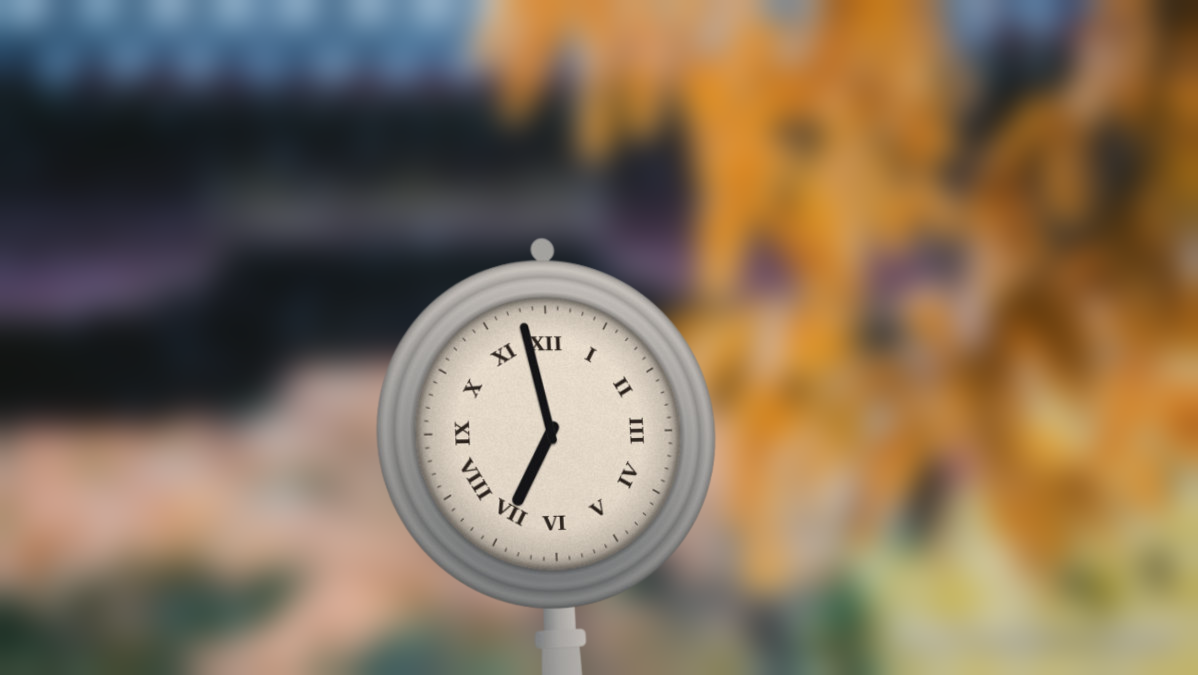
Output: **6:58**
